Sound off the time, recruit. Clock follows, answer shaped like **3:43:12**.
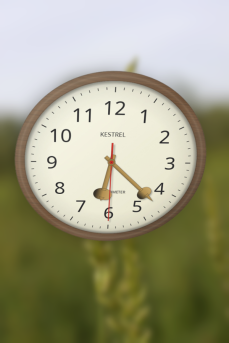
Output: **6:22:30**
